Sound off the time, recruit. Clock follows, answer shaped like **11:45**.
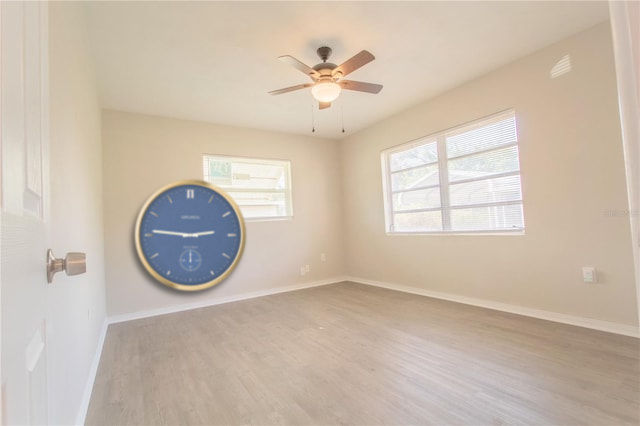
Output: **2:46**
